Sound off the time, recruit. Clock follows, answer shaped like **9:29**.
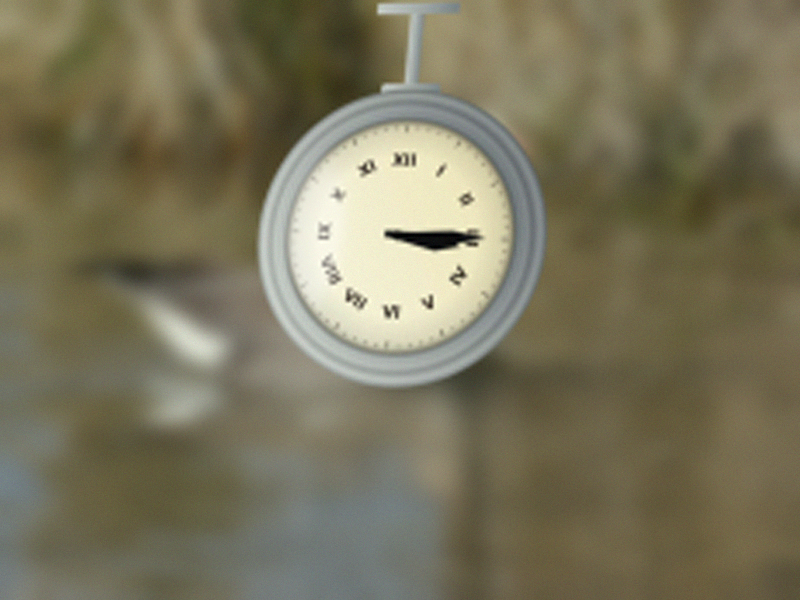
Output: **3:15**
